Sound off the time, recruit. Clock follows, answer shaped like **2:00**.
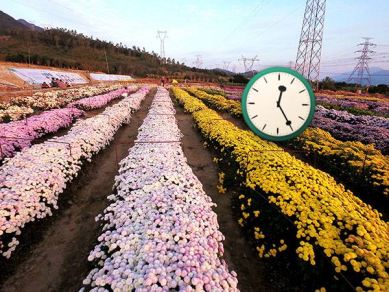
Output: **12:25**
